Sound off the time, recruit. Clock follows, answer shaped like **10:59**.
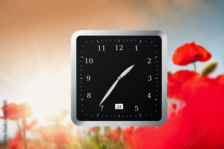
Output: **1:36**
